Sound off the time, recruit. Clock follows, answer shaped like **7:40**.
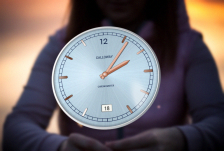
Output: **2:06**
